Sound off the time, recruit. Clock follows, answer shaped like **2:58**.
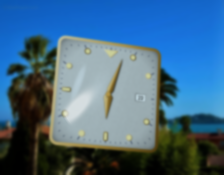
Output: **6:03**
